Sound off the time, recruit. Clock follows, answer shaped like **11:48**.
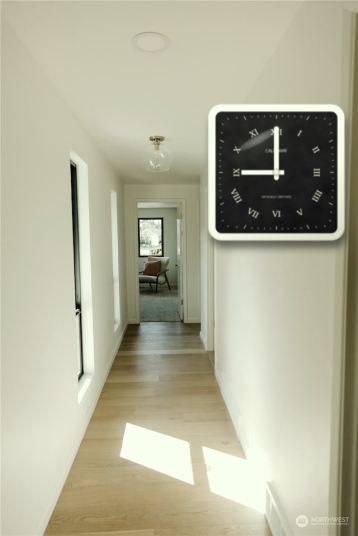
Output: **9:00**
